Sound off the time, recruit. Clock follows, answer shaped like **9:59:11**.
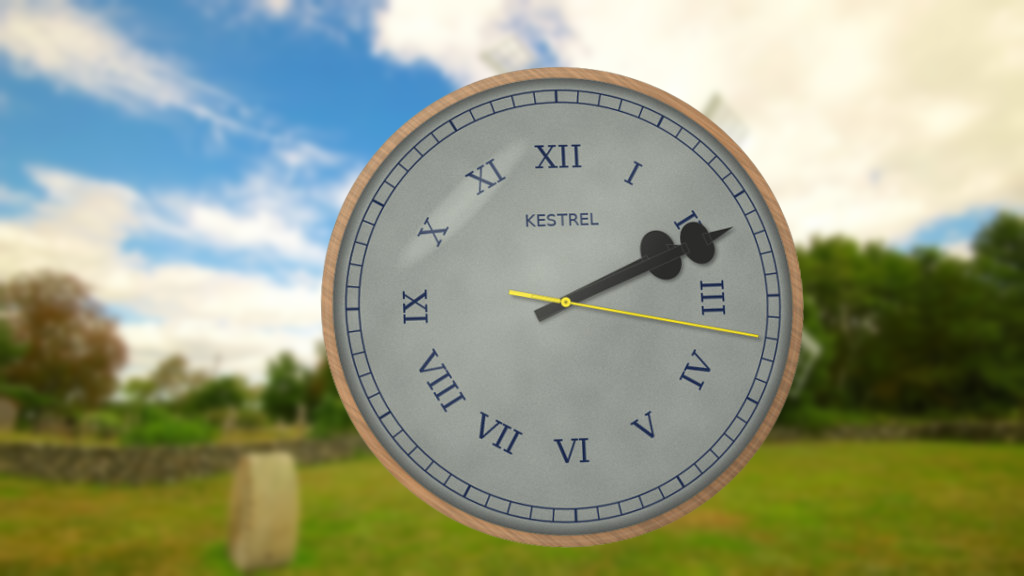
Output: **2:11:17**
